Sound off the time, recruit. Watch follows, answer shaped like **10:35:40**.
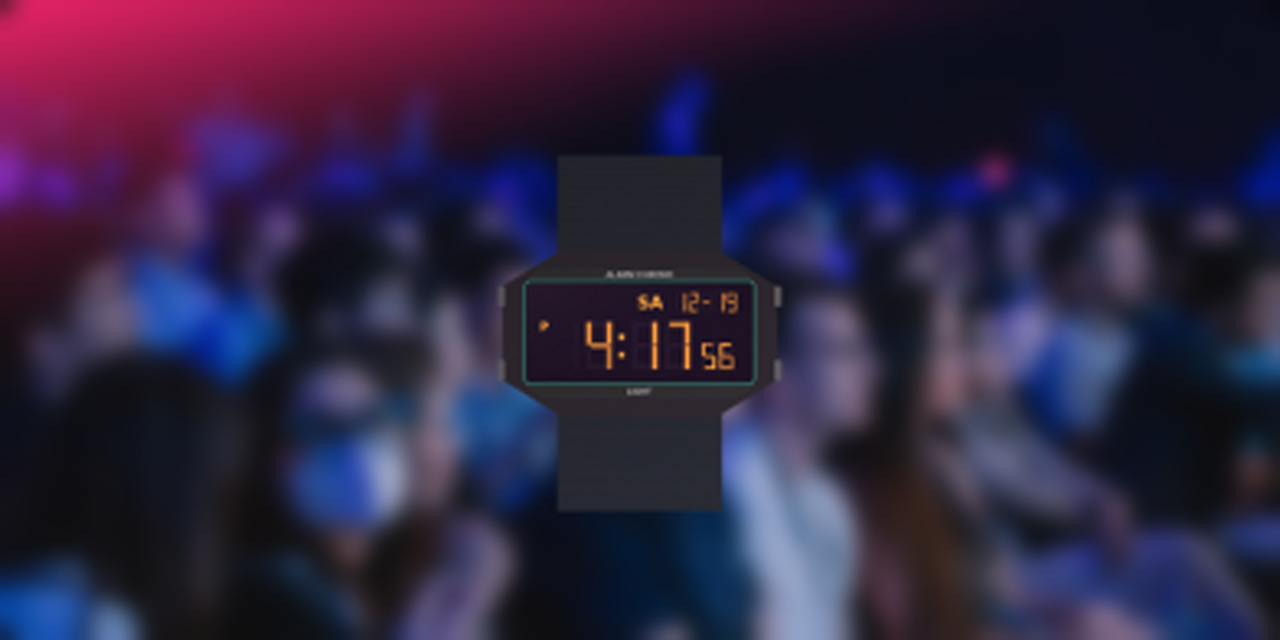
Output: **4:17:56**
